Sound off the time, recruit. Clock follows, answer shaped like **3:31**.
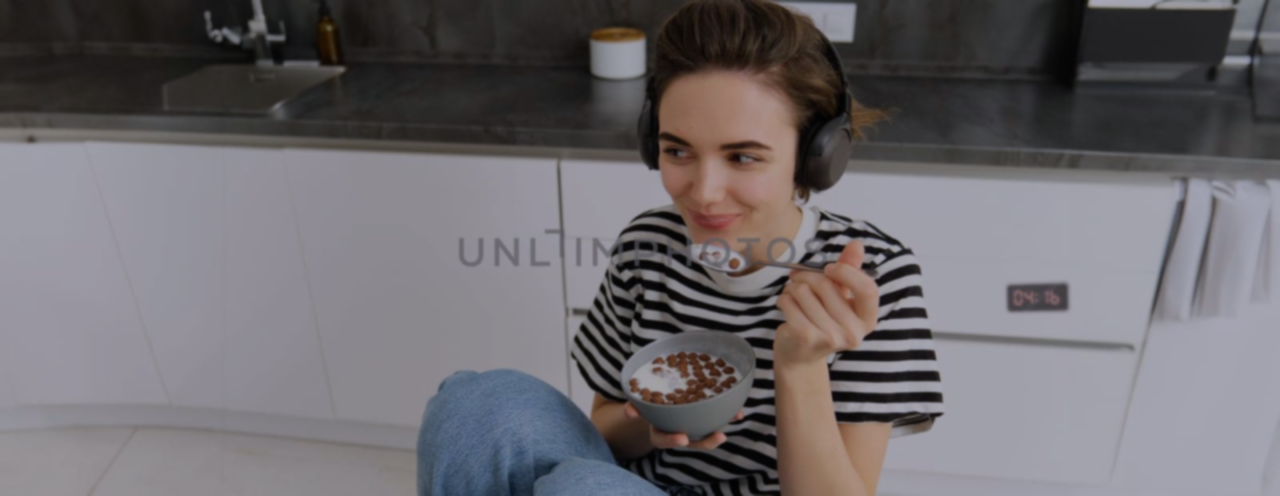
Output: **4:16**
